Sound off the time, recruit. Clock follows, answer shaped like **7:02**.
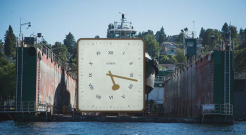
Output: **5:17**
